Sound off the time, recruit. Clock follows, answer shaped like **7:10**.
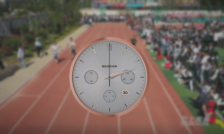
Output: **2:12**
